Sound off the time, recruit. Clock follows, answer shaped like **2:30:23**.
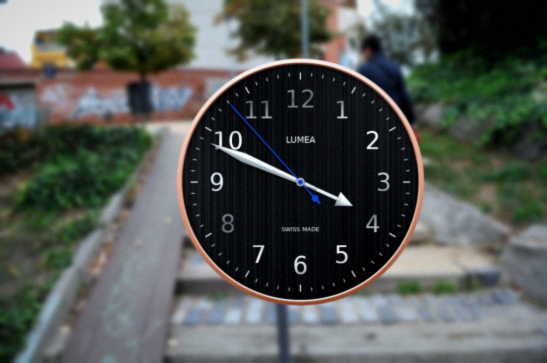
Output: **3:48:53**
